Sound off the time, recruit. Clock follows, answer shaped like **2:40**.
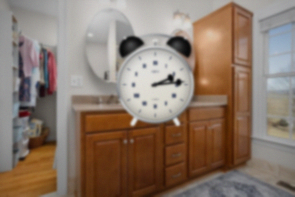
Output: **2:14**
